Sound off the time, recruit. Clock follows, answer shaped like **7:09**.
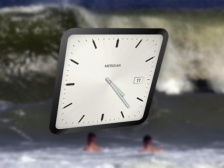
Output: **4:23**
